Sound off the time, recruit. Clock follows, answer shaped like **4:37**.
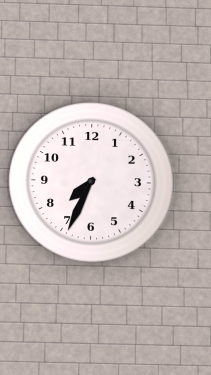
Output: **7:34**
